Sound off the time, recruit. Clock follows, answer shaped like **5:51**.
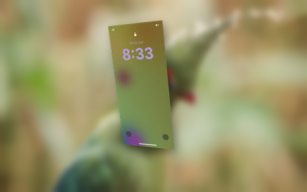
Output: **8:33**
